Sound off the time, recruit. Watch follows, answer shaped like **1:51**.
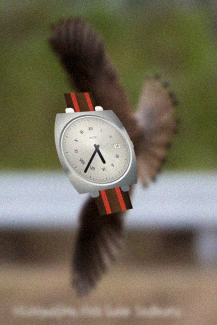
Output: **5:37**
